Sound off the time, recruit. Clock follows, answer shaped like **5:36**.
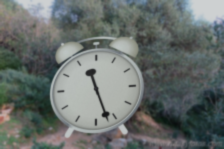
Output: **11:27**
